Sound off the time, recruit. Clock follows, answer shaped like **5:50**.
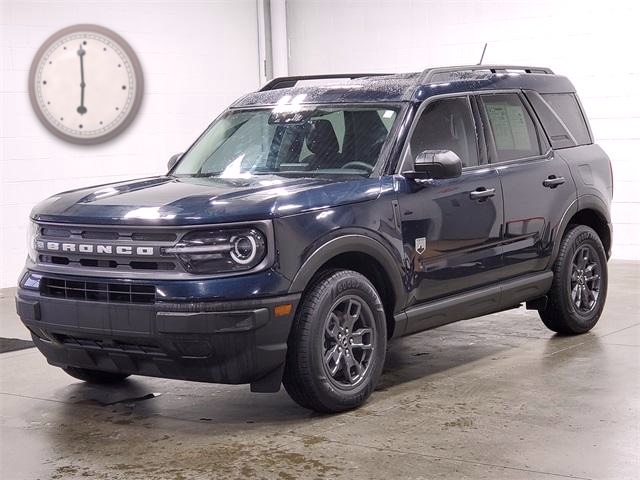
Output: **5:59**
